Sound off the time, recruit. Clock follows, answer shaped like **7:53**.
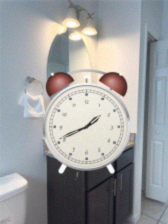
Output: **1:41**
